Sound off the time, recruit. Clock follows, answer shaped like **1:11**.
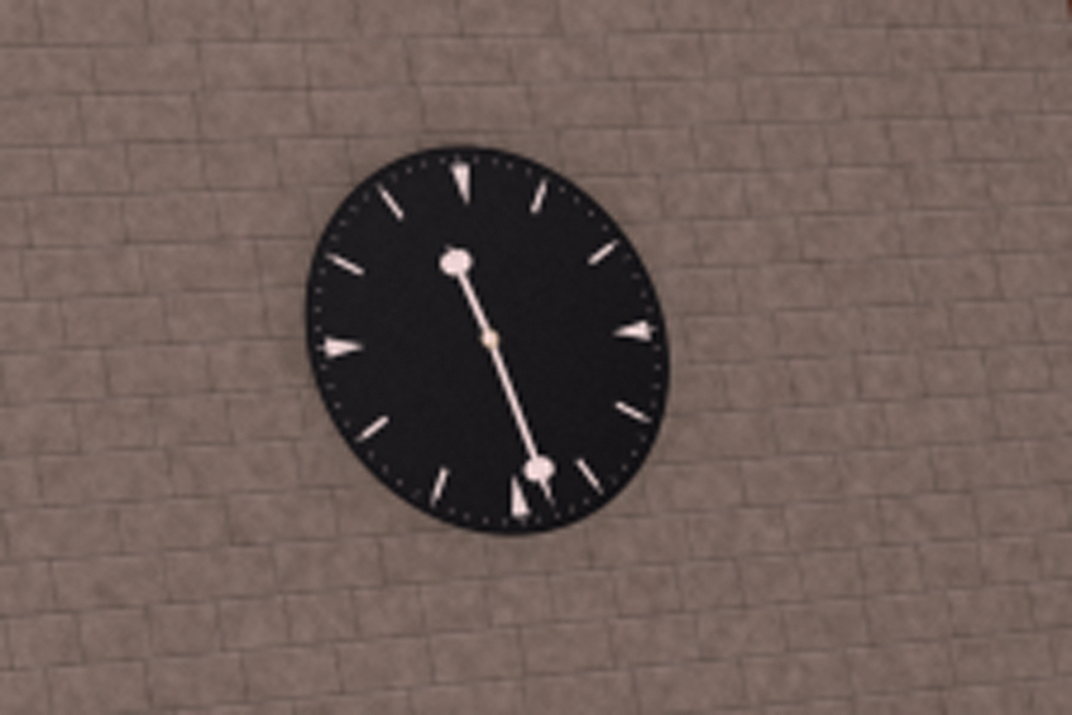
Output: **11:28**
